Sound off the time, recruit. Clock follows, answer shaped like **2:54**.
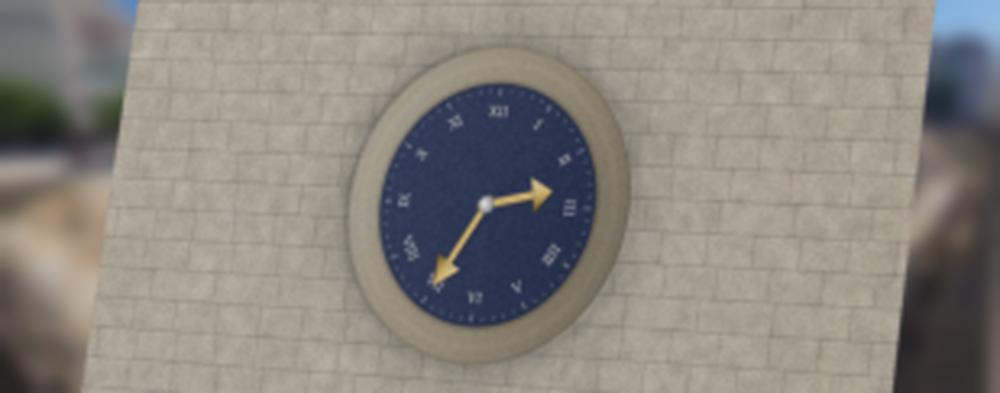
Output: **2:35**
